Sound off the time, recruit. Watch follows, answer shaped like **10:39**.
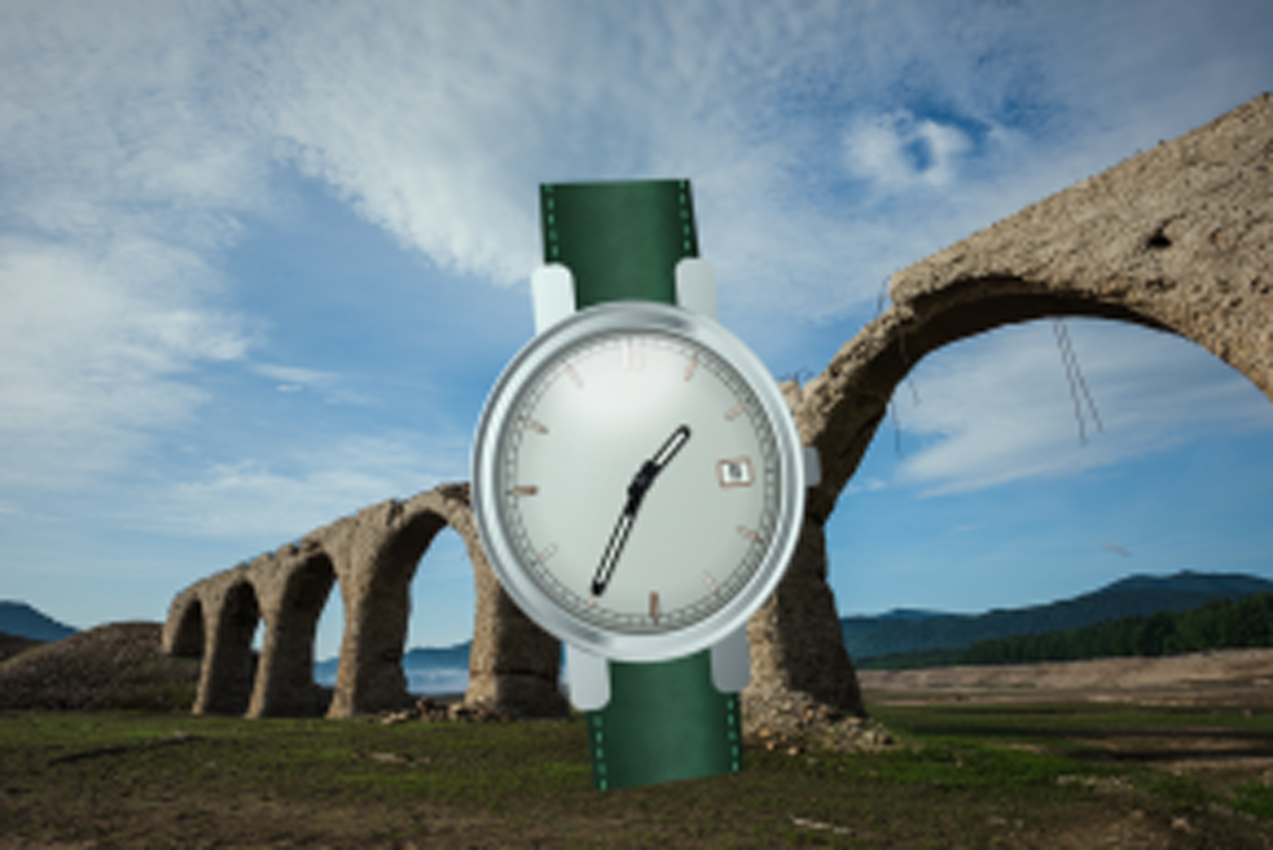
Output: **1:35**
